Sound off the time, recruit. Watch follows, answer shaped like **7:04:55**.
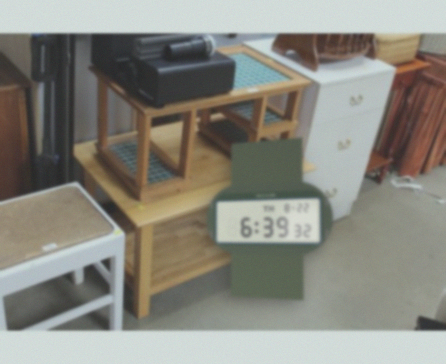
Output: **6:39:32**
